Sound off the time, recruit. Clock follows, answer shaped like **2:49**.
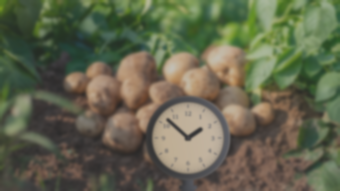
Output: **1:52**
